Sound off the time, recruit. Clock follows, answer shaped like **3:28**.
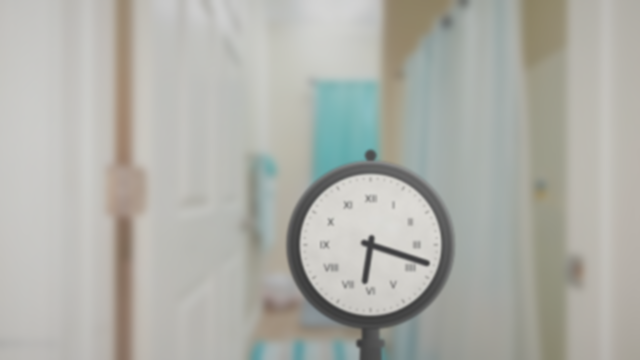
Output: **6:18**
